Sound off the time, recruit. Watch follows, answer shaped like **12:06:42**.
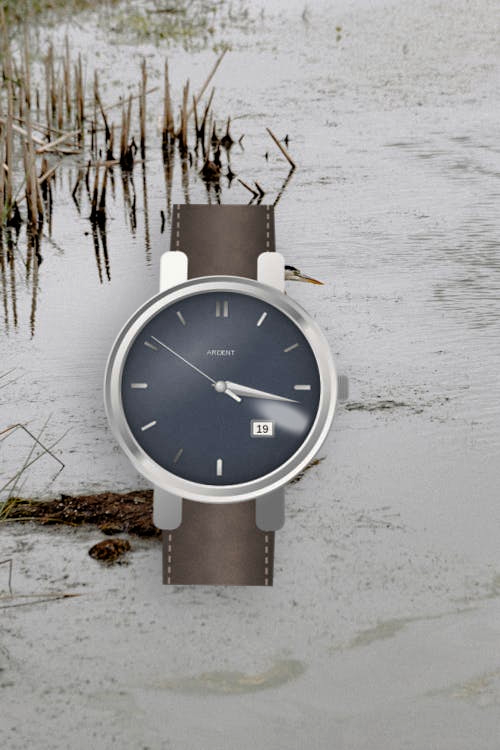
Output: **3:16:51**
